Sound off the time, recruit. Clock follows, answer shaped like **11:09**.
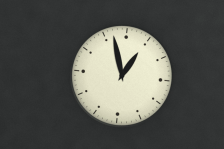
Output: **12:57**
